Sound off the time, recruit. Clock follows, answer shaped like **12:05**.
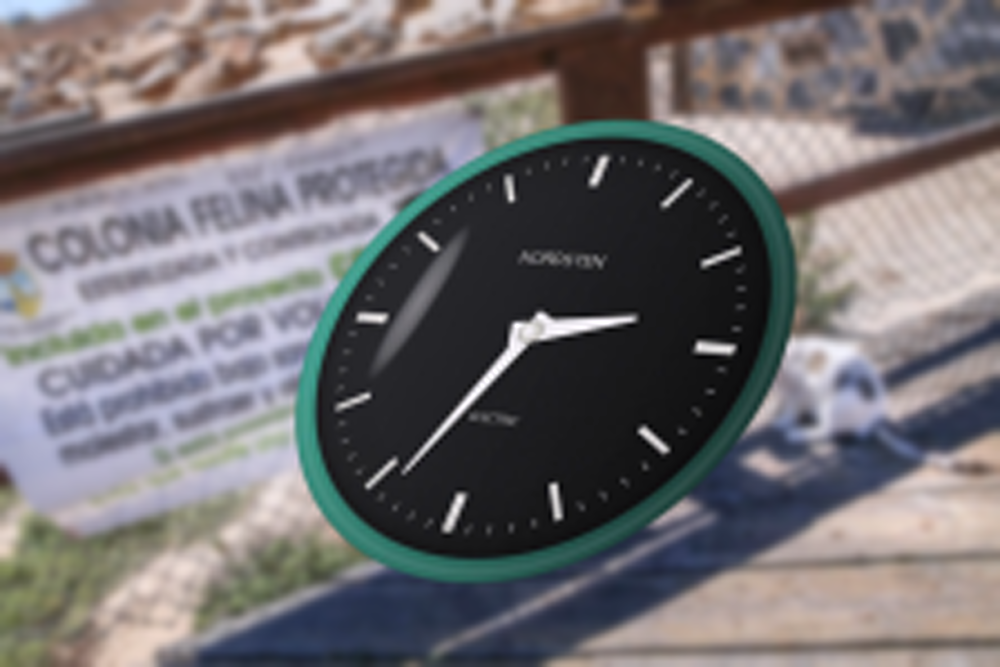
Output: **2:34**
